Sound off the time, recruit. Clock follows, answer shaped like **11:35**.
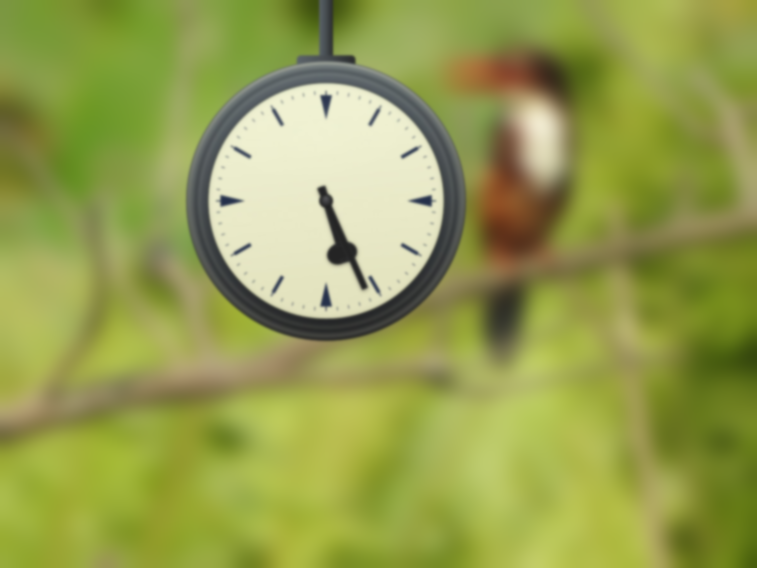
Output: **5:26**
